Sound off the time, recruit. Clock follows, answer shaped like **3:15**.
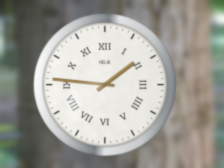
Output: **1:46**
